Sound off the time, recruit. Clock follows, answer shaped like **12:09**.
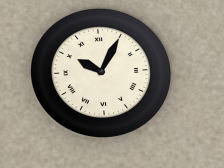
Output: **10:05**
